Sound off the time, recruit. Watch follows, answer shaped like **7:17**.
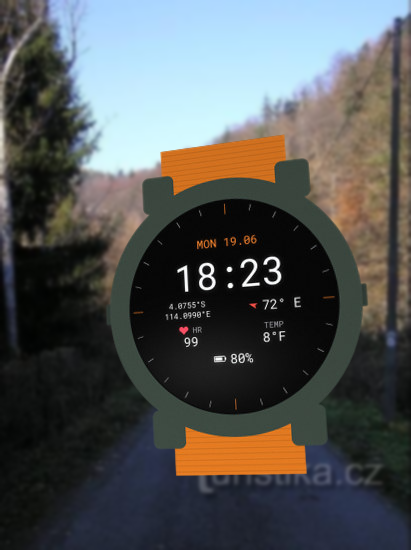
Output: **18:23**
